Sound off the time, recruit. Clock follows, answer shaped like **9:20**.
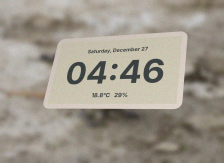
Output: **4:46**
